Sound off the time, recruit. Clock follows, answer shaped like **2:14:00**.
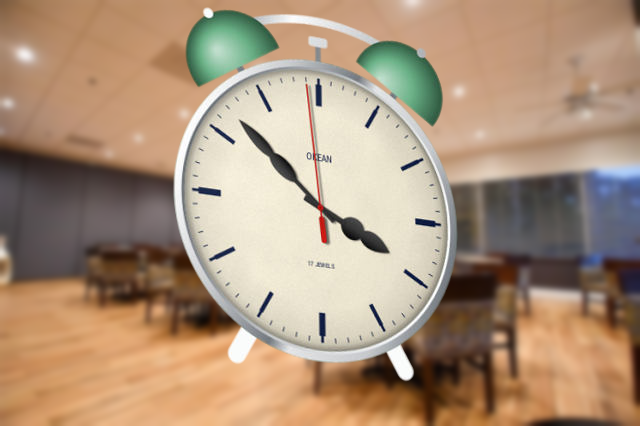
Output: **3:51:59**
